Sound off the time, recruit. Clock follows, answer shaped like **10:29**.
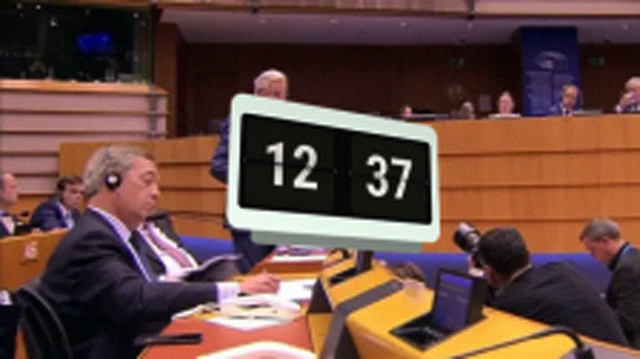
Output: **12:37**
